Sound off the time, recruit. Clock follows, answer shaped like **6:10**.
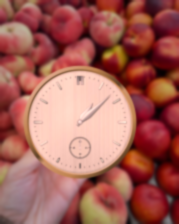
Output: **1:08**
